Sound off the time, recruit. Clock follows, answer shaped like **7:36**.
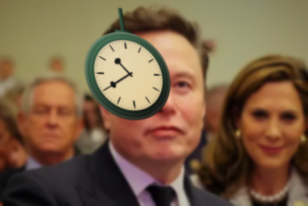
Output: **10:40**
